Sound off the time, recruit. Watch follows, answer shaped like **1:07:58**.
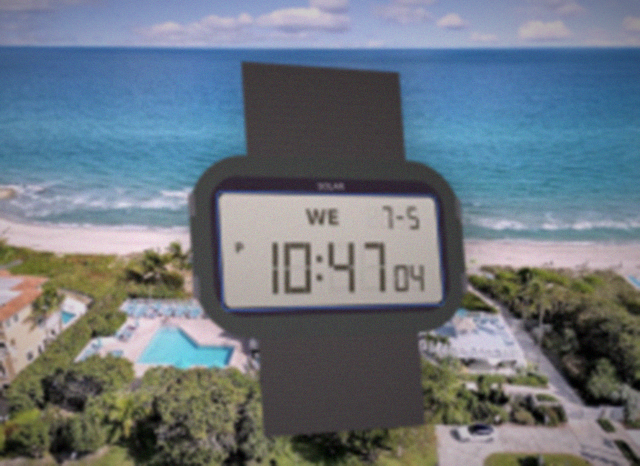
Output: **10:47:04**
